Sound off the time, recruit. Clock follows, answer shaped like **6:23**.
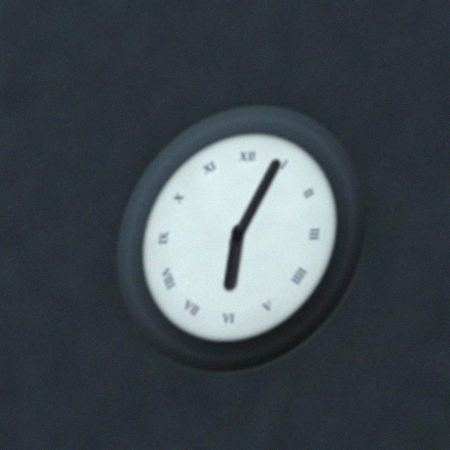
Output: **6:04**
